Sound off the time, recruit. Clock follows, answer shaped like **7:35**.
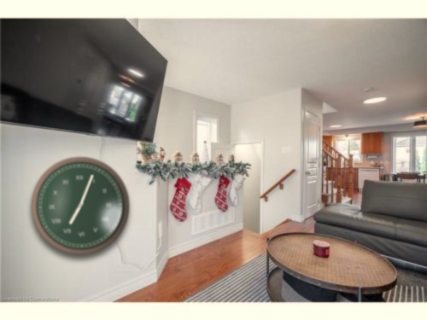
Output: **7:04**
